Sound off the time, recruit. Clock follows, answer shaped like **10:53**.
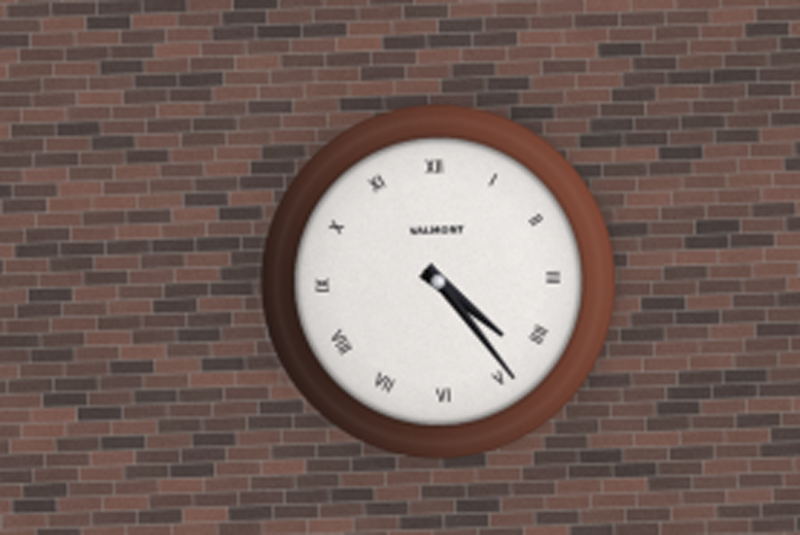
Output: **4:24**
